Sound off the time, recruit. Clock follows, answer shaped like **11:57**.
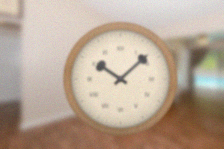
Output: **10:08**
